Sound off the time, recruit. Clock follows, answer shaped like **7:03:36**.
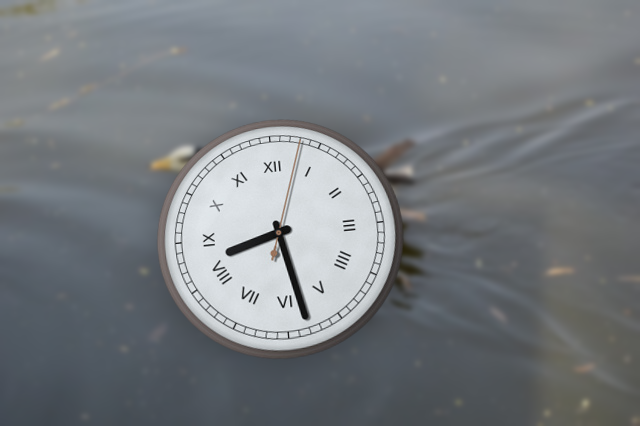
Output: **8:28:03**
